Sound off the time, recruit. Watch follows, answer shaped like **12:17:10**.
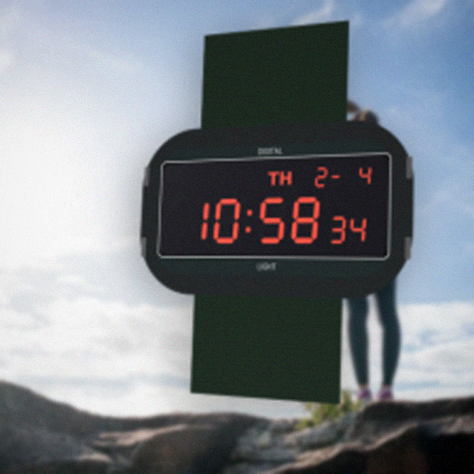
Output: **10:58:34**
